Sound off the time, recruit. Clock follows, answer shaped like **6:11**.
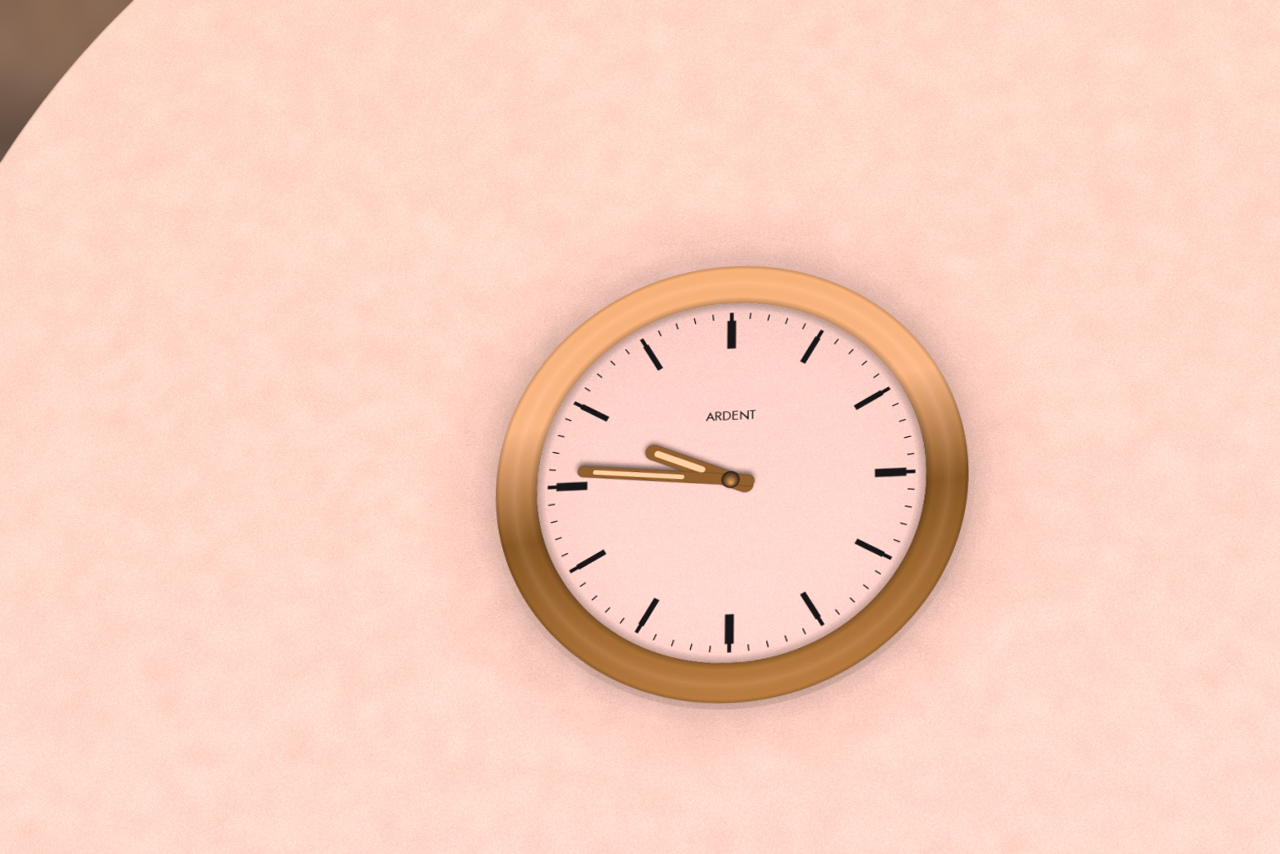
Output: **9:46**
